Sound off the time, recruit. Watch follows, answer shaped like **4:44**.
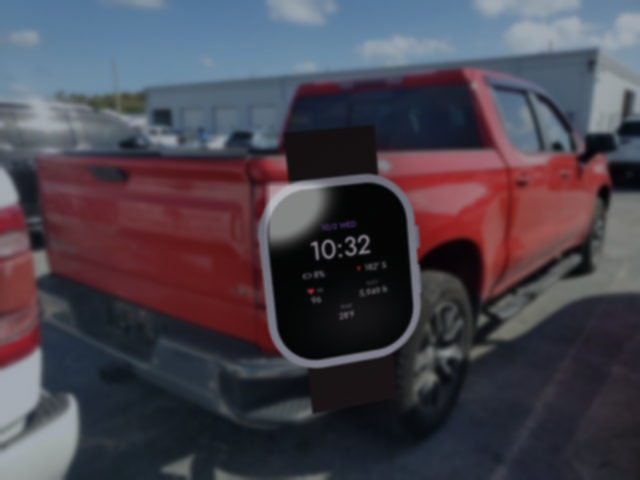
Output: **10:32**
